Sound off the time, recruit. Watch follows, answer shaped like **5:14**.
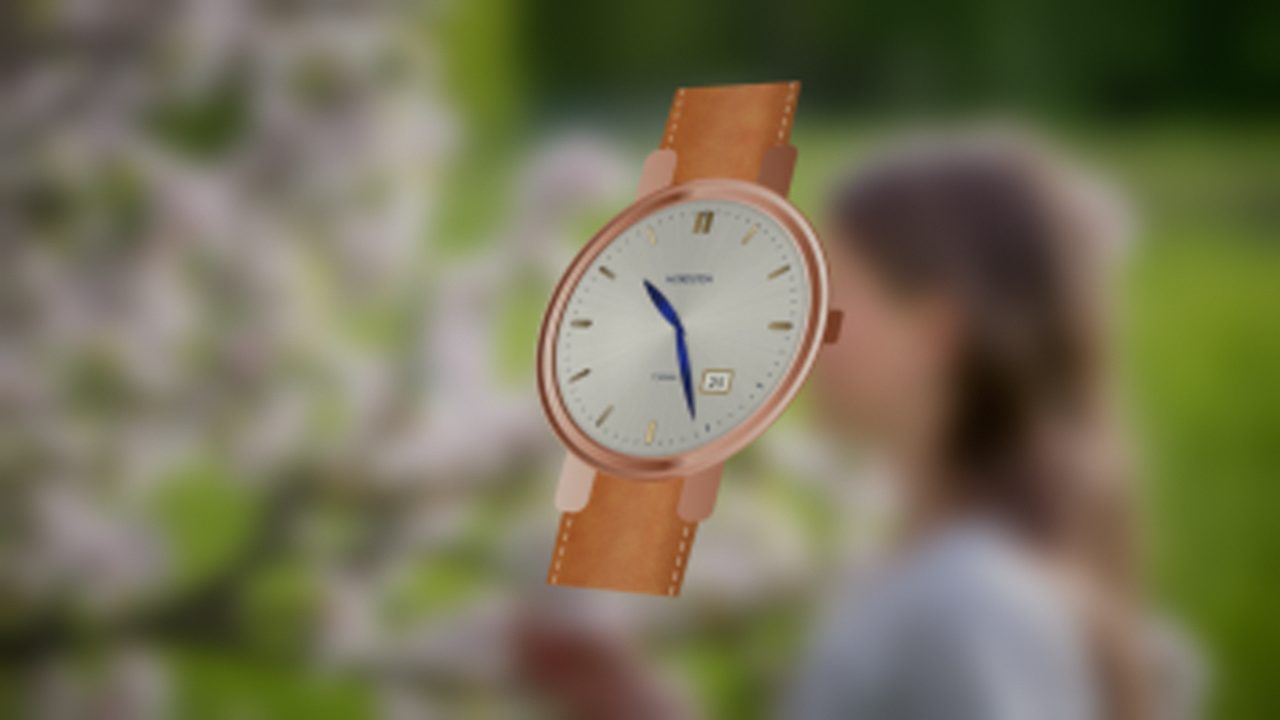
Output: **10:26**
